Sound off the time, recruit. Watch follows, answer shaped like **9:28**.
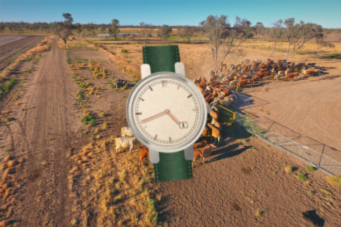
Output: **4:42**
